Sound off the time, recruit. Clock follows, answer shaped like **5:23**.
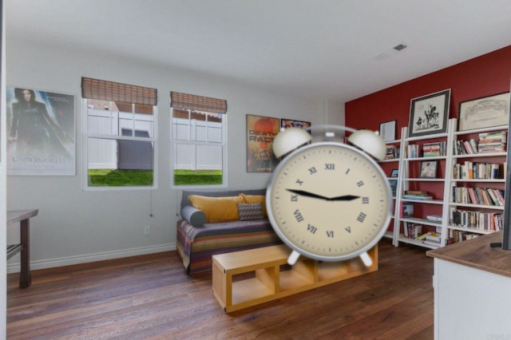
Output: **2:47**
